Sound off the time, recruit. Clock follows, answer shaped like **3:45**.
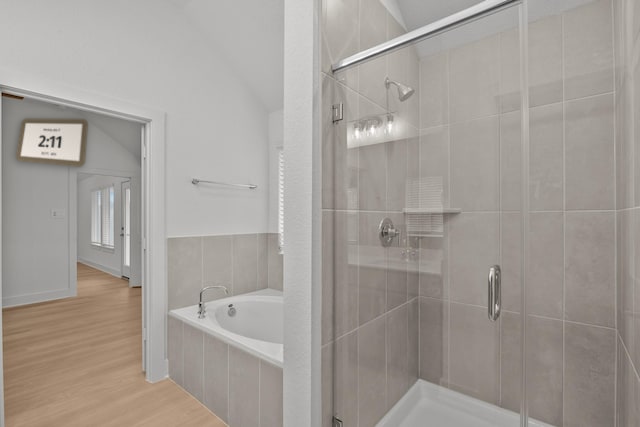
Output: **2:11**
